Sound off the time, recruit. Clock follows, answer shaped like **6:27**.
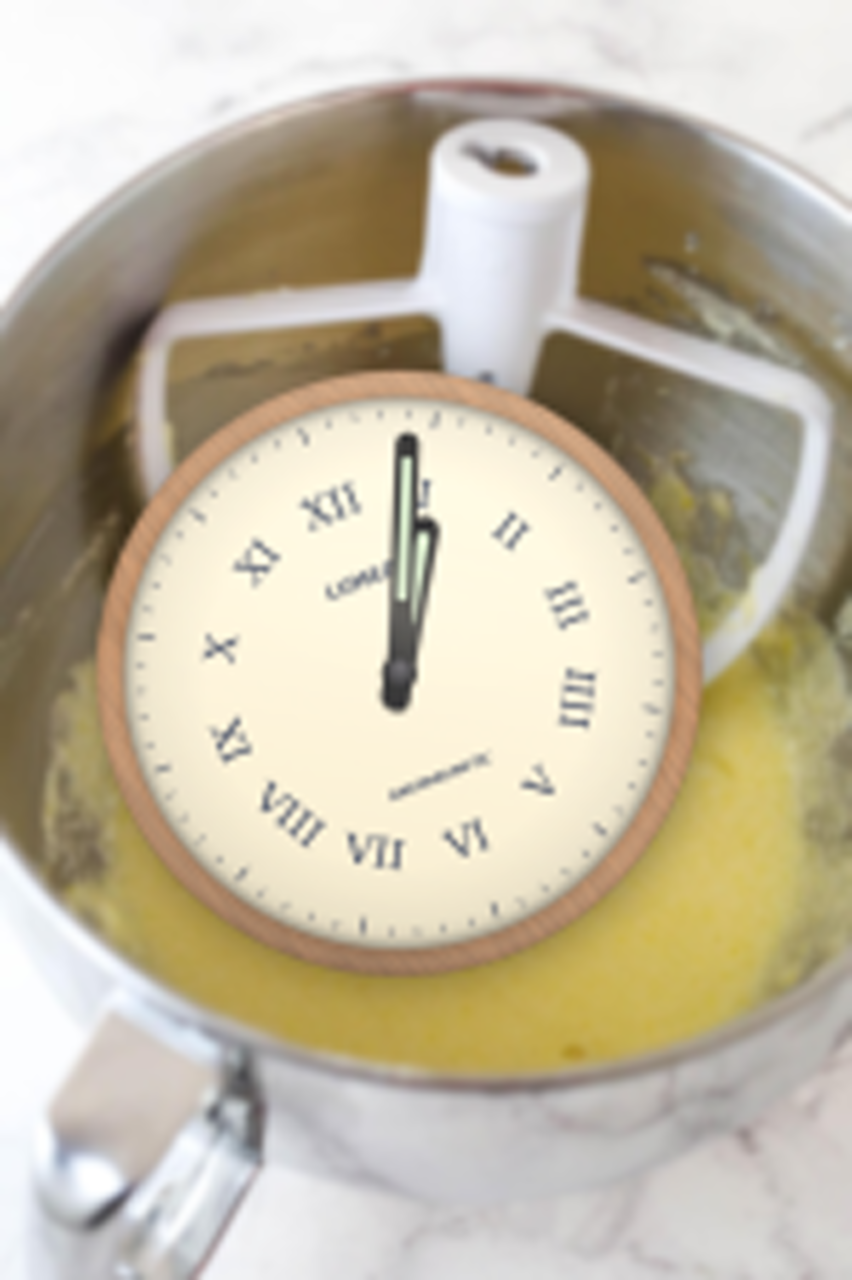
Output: **1:04**
